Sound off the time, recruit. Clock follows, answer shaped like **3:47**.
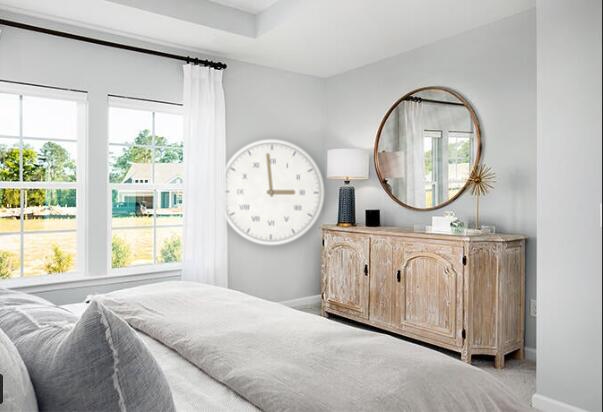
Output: **2:59**
